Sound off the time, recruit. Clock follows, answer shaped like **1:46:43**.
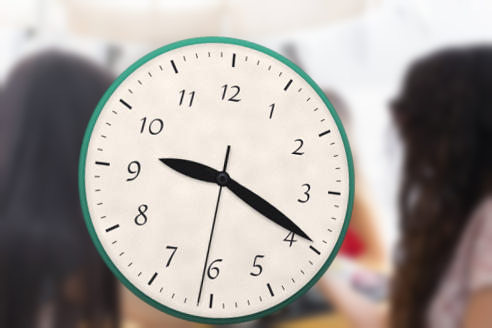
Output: **9:19:31**
